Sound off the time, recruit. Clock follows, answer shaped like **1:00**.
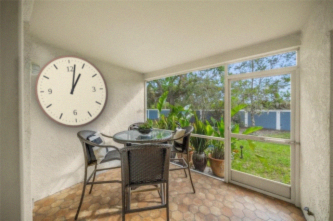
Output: **1:02**
